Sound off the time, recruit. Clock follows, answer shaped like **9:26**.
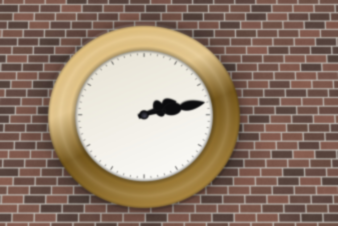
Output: **2:13**
